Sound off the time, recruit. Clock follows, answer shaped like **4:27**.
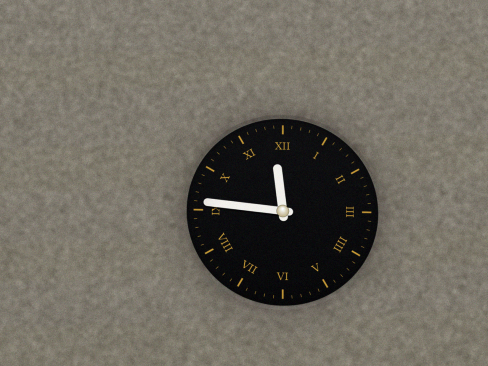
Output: **11:46**
